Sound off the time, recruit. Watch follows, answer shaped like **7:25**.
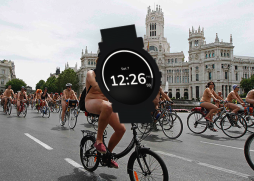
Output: **12:26**
